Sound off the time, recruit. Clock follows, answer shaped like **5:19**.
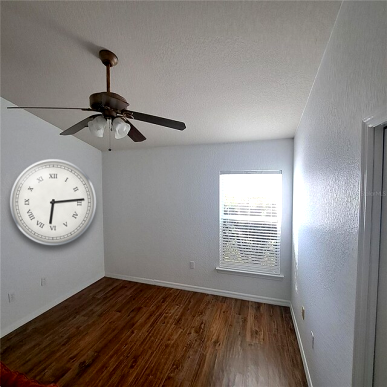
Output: **6:14**
